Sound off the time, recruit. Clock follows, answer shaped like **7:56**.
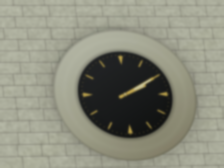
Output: **2:10**
